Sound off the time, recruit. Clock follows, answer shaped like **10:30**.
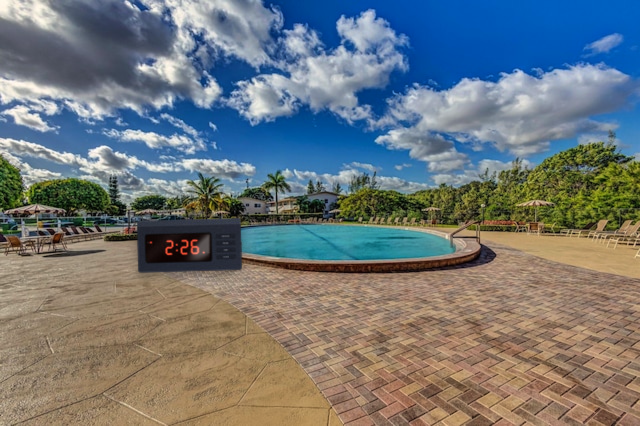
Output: **2:26**
